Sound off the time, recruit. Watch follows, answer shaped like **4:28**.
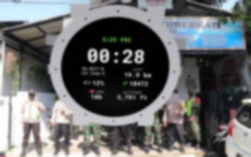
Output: **0:28**
